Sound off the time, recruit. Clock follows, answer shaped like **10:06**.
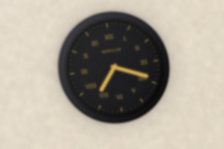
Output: **7:19**
